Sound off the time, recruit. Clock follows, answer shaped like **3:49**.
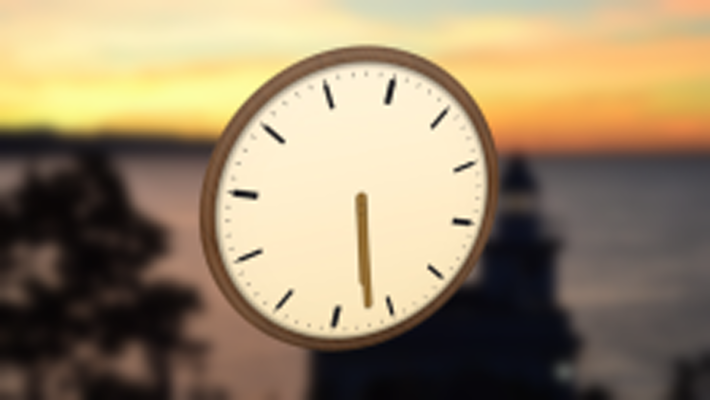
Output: **5:27**
